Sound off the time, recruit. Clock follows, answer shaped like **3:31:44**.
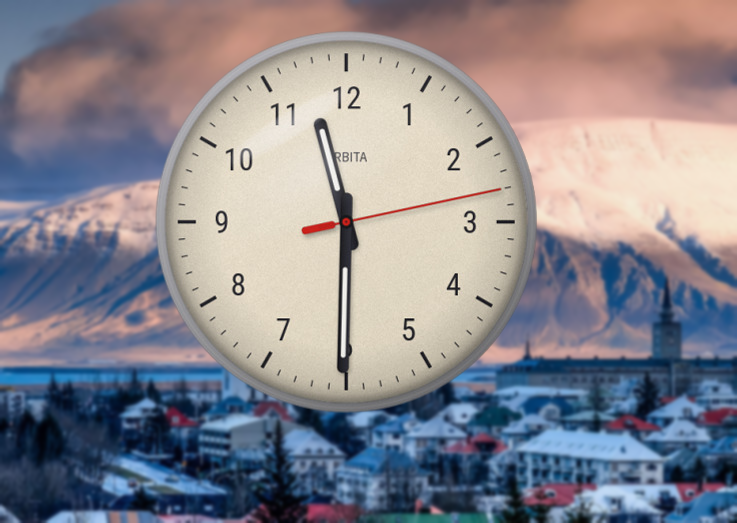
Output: **11:30:13**
